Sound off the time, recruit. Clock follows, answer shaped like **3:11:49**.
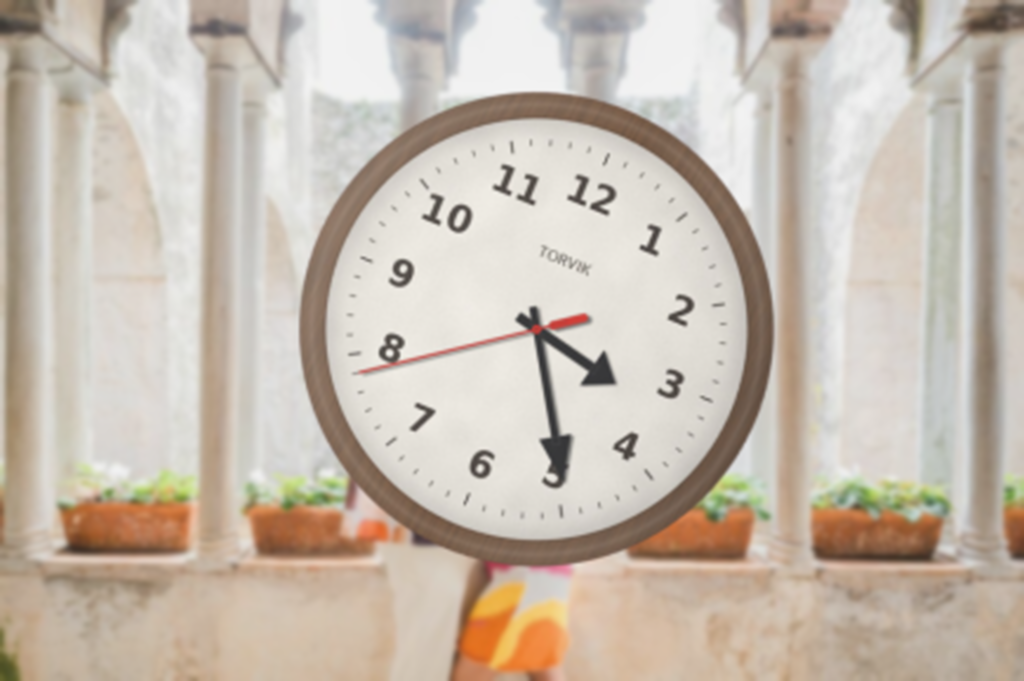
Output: **3:24:39**
